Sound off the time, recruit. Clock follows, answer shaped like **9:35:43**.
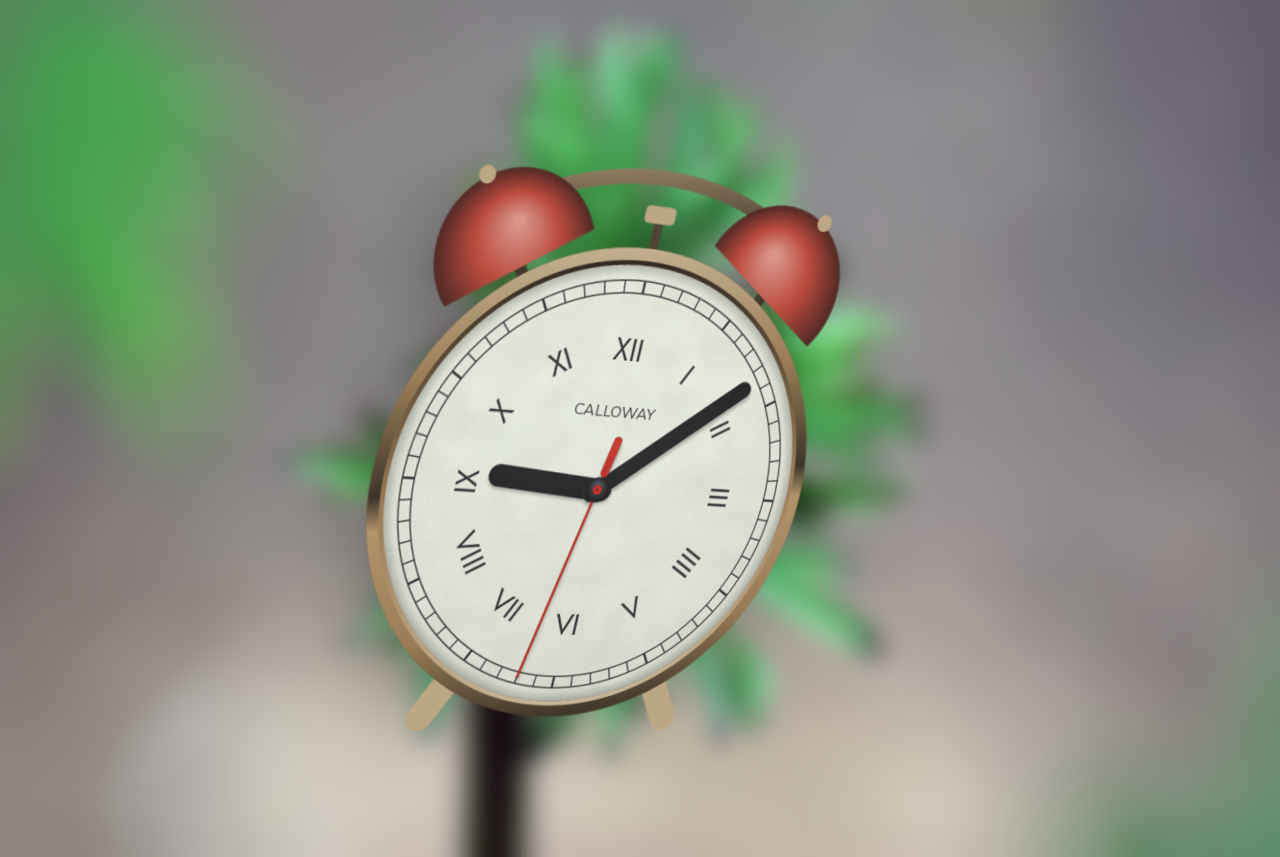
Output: **9:08:32**
